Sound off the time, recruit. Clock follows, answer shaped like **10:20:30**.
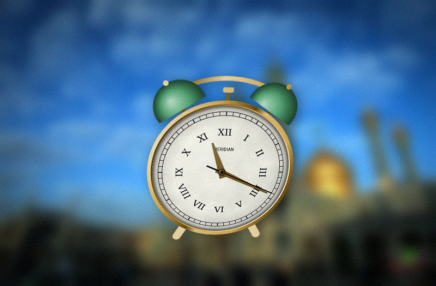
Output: **11:19:19**
